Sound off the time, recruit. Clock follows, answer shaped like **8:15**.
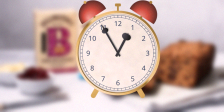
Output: **12:55**
